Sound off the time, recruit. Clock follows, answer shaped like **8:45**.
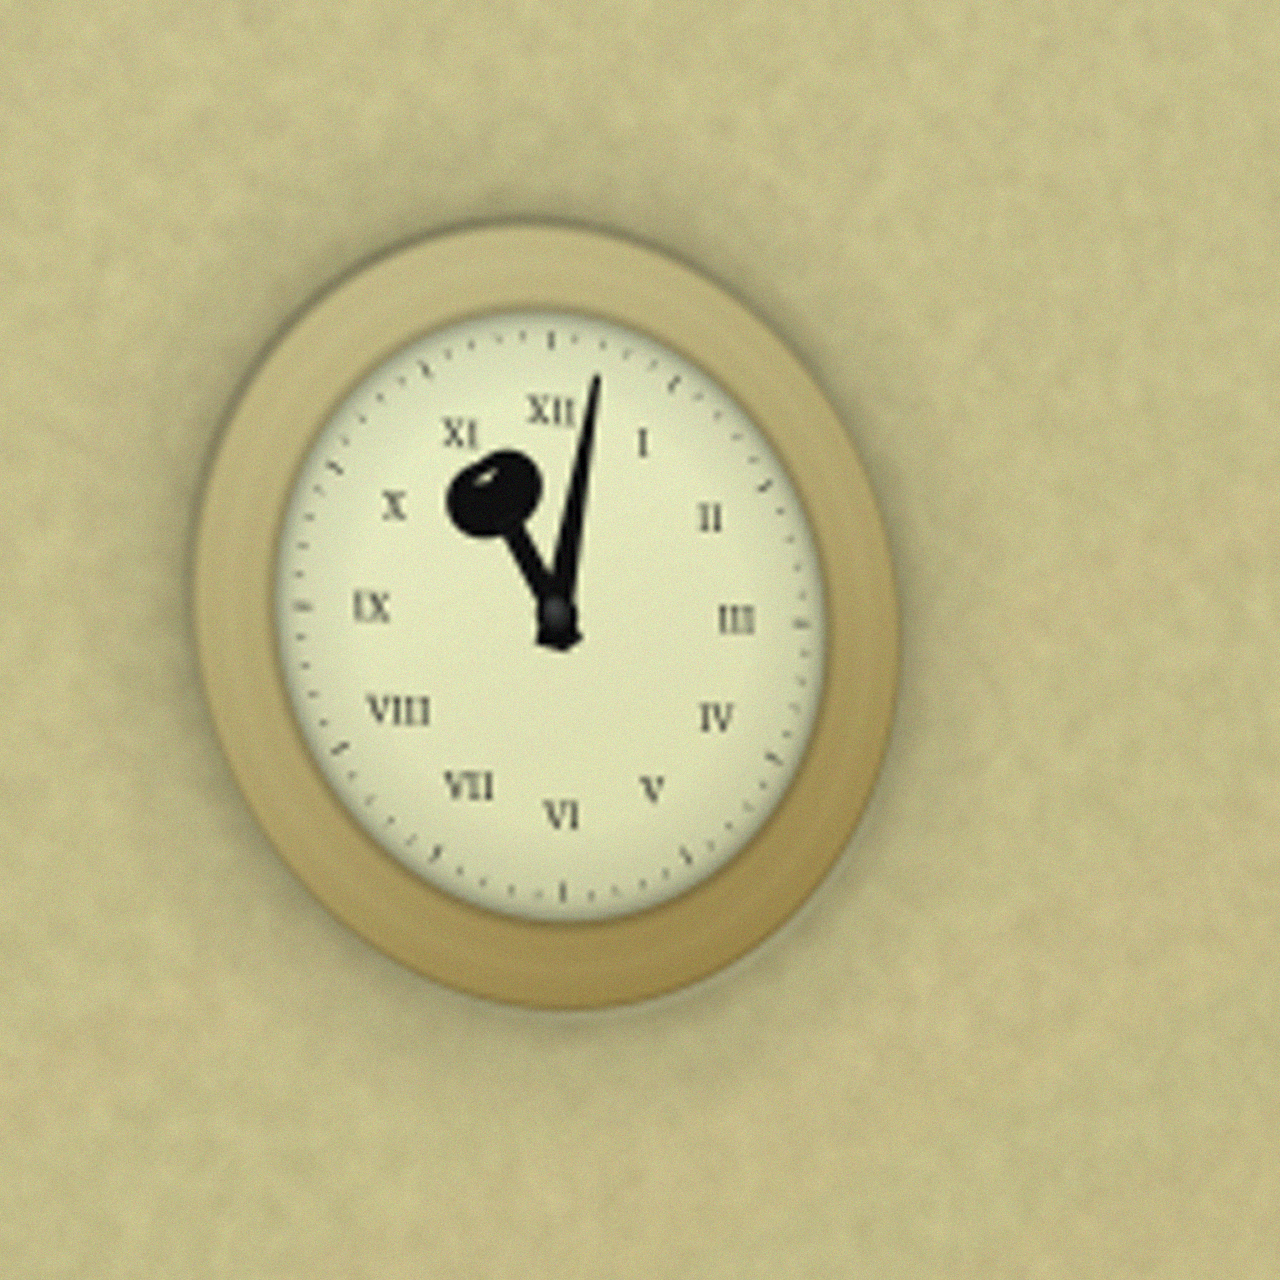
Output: **11:02**
